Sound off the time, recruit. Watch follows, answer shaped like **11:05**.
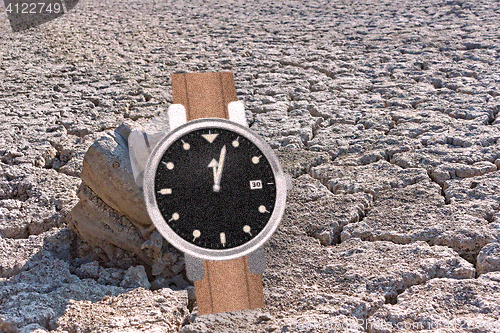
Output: **12:03**
